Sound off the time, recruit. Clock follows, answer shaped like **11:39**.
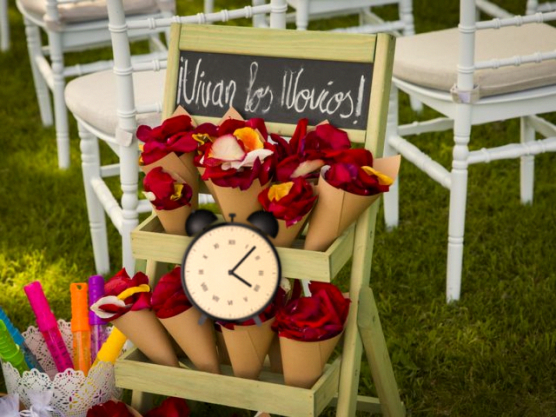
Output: **4:07**
